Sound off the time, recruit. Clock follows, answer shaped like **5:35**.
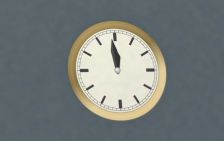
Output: **11:59**
